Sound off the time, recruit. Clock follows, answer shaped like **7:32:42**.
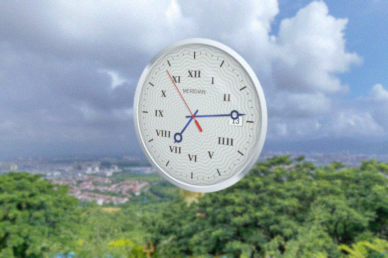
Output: **7:13:54**
